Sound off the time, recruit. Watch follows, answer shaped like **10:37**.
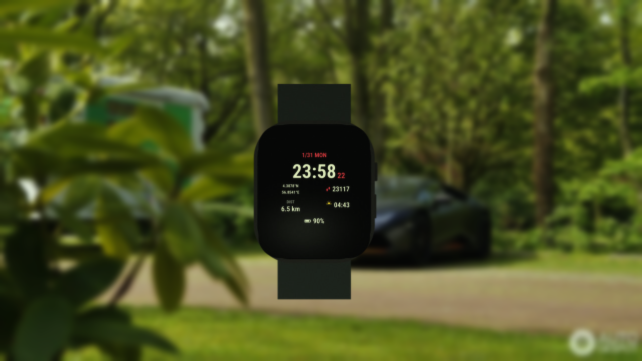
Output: **23:58**
